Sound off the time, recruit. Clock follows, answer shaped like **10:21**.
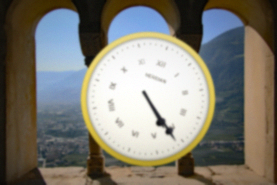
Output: **4:21**
